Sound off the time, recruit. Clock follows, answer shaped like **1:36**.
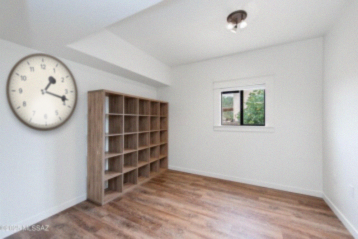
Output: **1:18**
